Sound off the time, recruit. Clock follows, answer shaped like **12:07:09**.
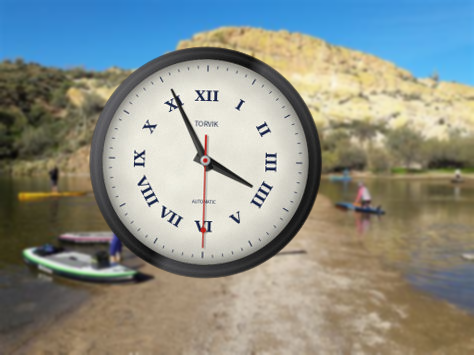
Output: **3:55:30**
